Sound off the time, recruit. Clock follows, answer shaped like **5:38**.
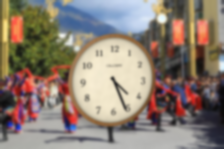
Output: **4:26**
